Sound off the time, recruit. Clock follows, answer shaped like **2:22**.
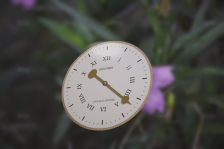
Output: **10:22**
